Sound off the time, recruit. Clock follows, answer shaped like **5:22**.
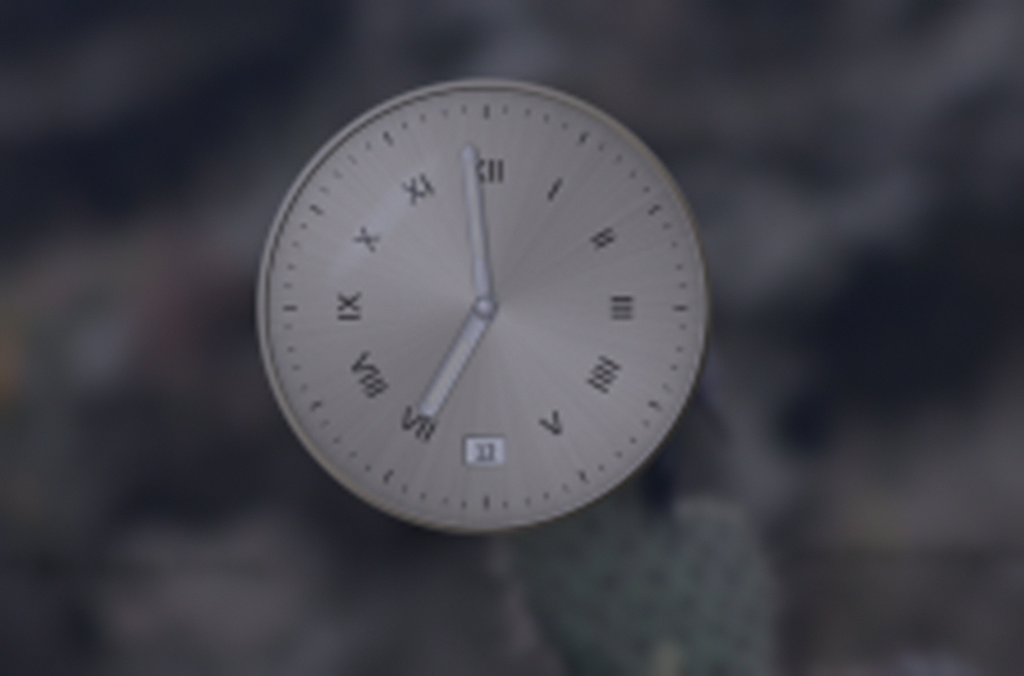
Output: **6:59**
